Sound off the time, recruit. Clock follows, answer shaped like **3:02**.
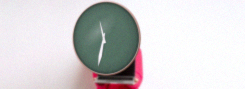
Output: **11:32**
